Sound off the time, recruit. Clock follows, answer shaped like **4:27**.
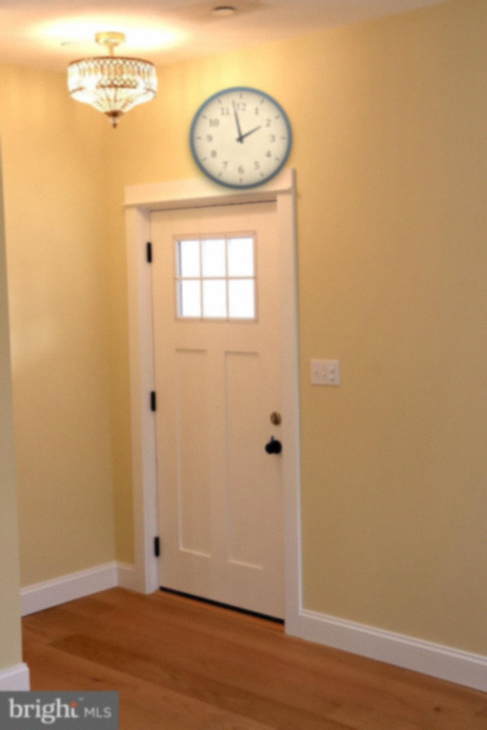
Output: **1:58**
